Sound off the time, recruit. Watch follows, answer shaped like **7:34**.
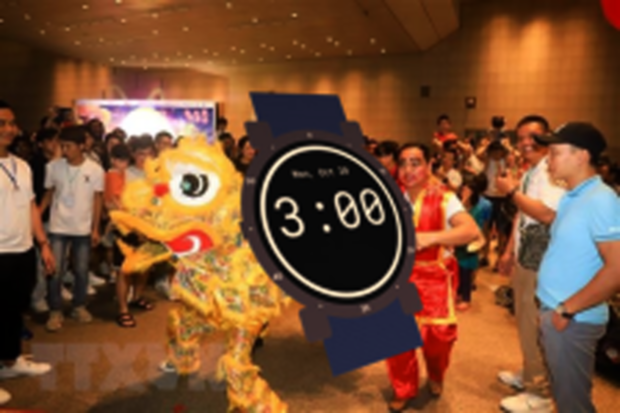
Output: **3:00**
